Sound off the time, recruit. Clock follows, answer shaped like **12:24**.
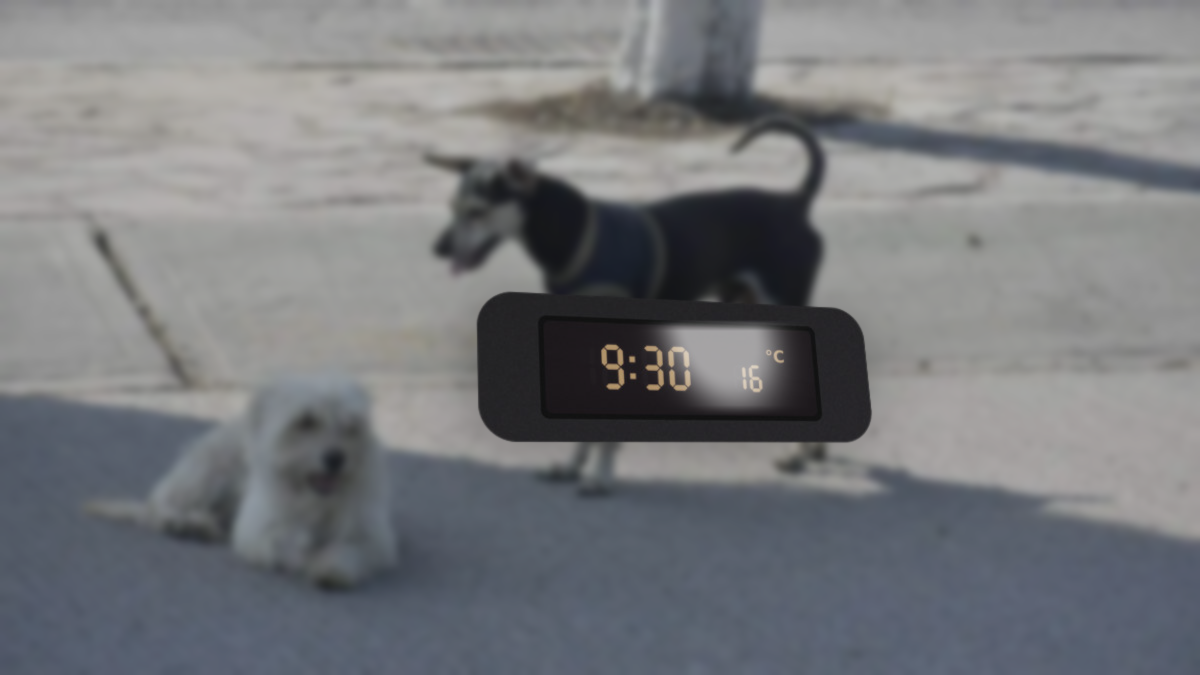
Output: **9:30**
